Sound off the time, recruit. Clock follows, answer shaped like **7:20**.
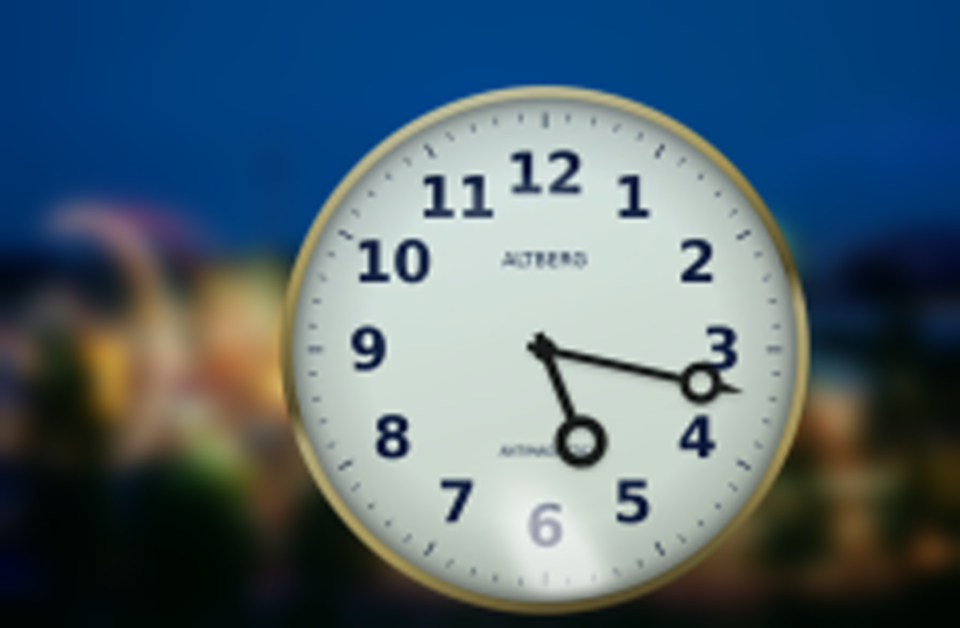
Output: **5:17**
